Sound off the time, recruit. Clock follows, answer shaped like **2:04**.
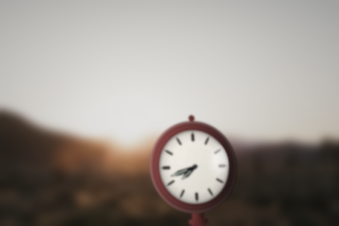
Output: **7:42**
